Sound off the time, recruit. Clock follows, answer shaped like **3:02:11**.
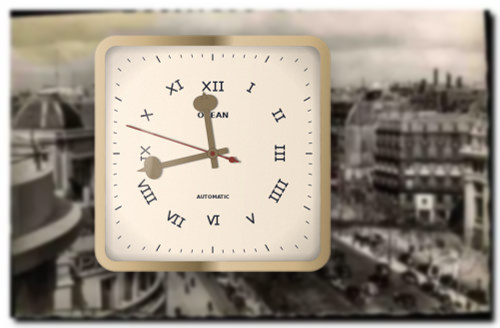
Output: **11:42:48**
